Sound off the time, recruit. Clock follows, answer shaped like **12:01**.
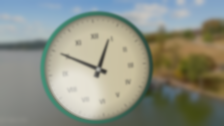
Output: **12:50**
